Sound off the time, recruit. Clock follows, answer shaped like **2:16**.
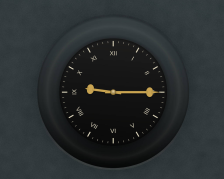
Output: **9:15**
